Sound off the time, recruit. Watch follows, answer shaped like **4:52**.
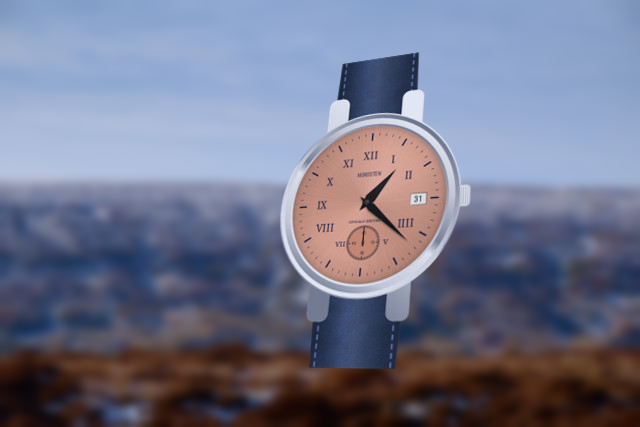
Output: **1:22**
